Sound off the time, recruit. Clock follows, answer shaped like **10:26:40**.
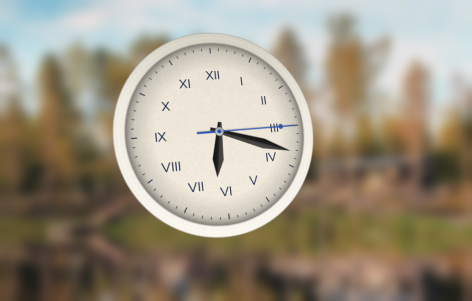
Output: **6:18:15**
